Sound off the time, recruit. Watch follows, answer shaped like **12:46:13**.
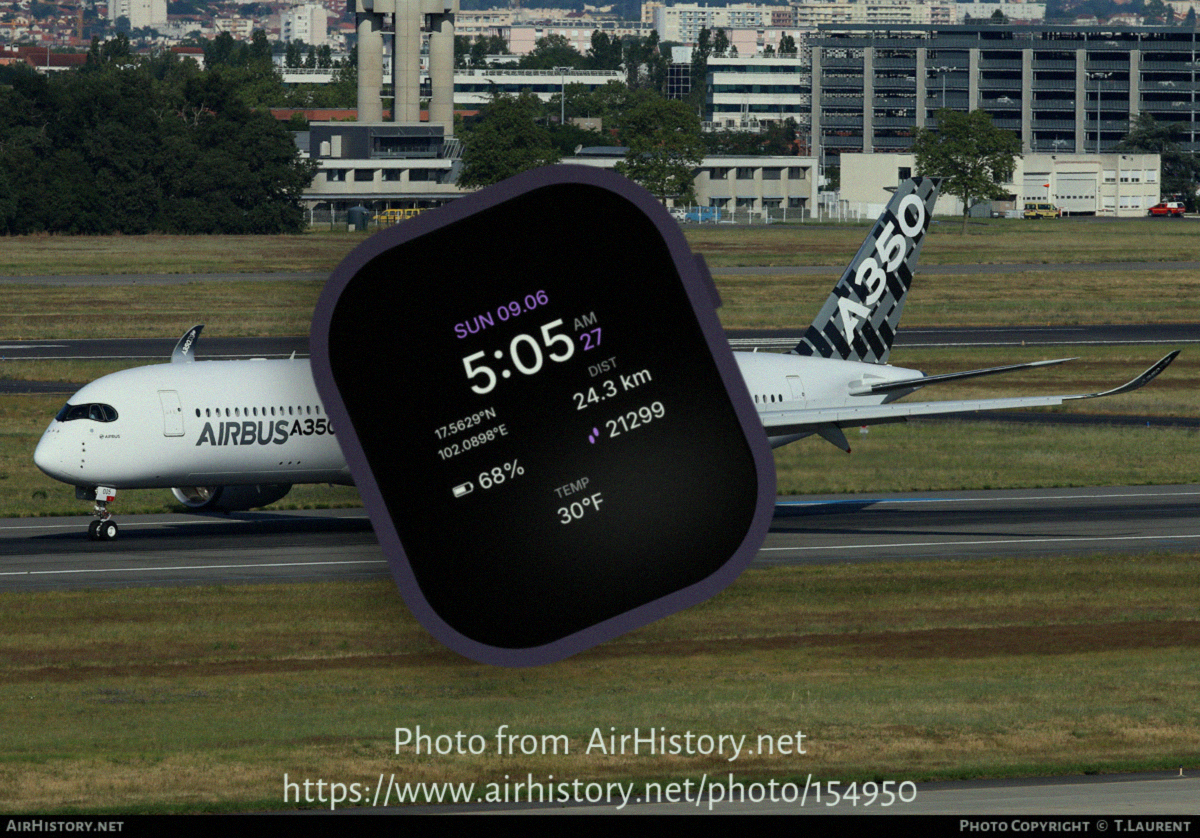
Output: **5:05:27**
